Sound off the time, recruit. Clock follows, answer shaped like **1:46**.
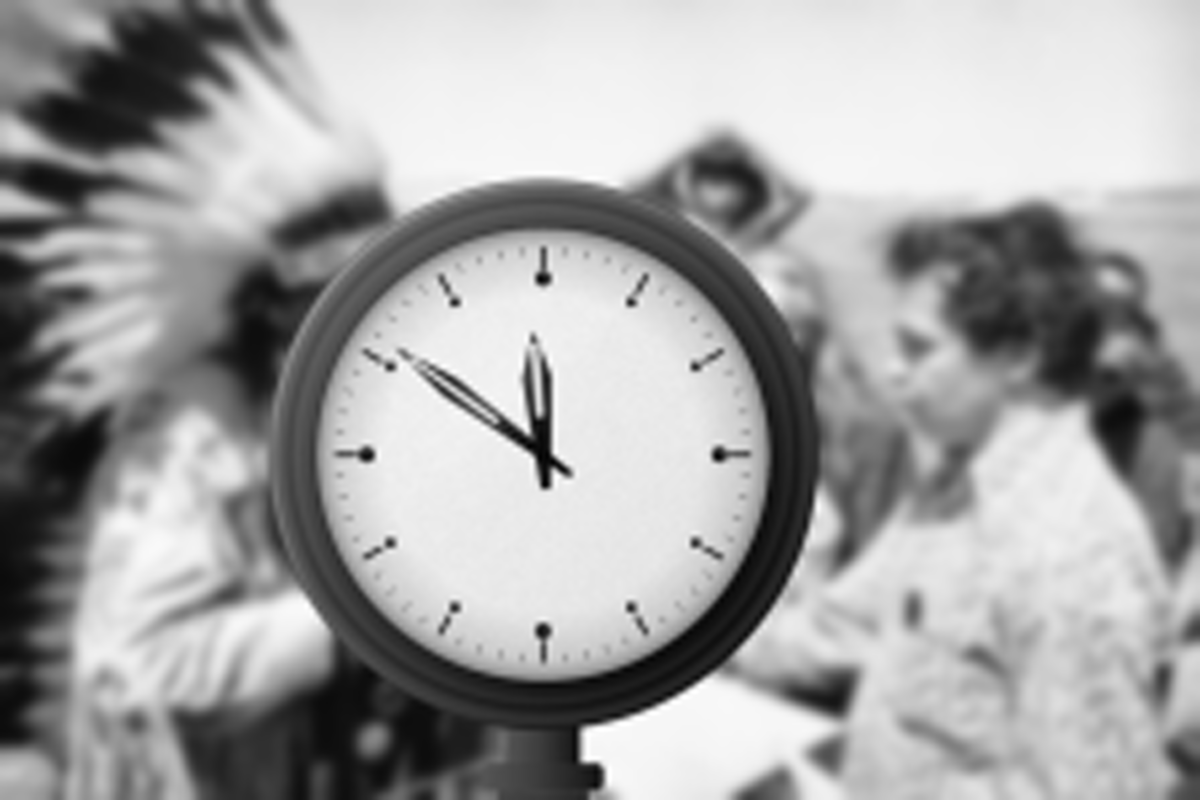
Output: **11:51**
